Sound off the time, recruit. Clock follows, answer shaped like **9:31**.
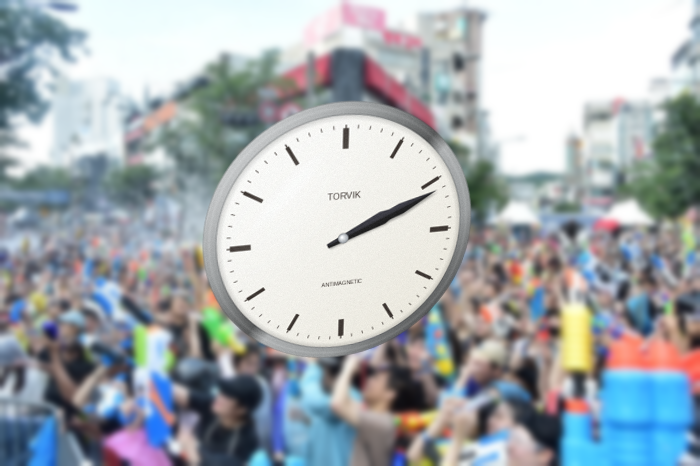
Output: **2:11**
